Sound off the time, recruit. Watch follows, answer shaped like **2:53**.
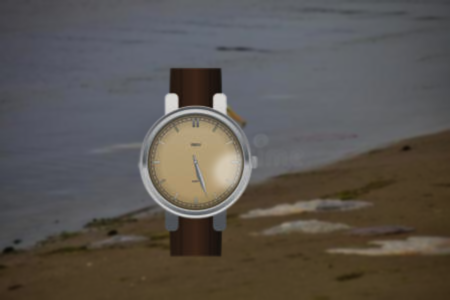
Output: **5:27**
